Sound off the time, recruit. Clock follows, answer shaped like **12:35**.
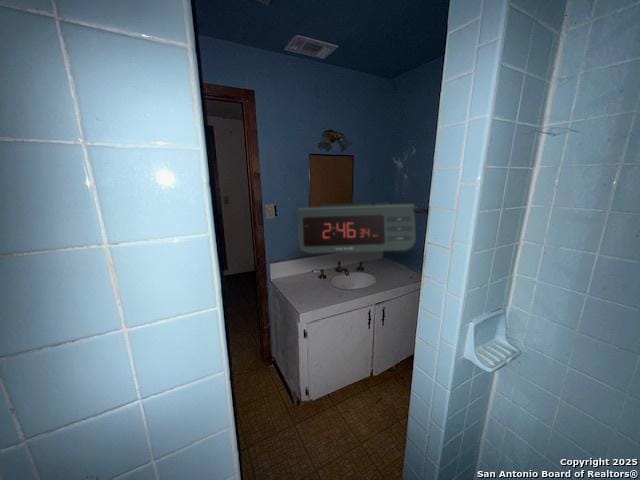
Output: **2:46**
